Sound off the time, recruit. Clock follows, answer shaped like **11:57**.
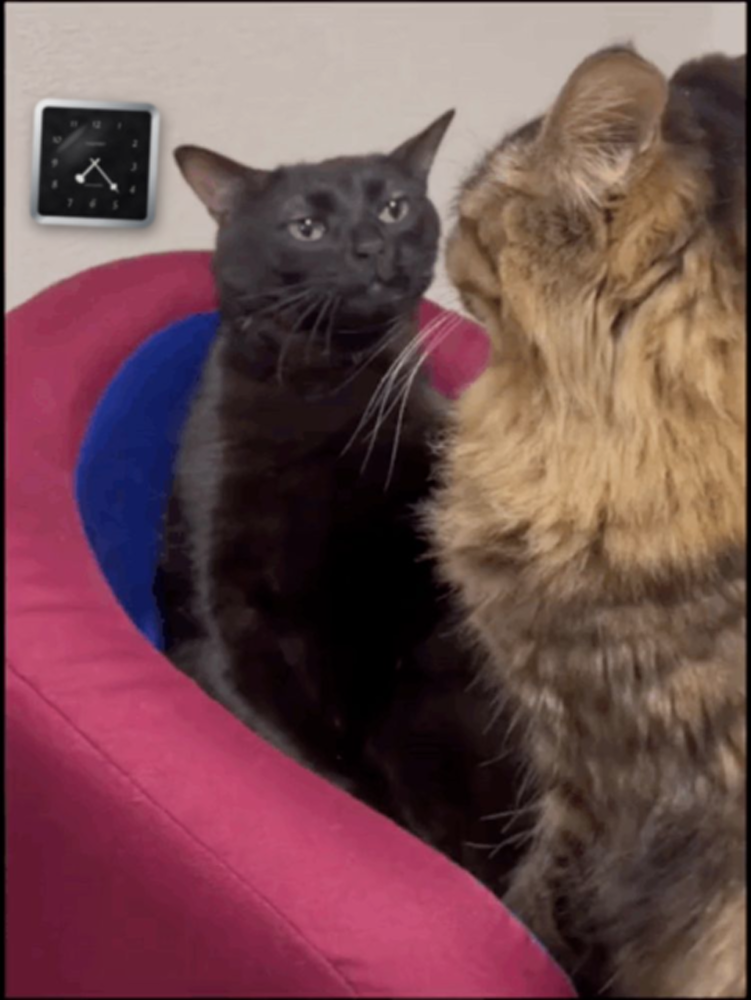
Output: **7:23**
